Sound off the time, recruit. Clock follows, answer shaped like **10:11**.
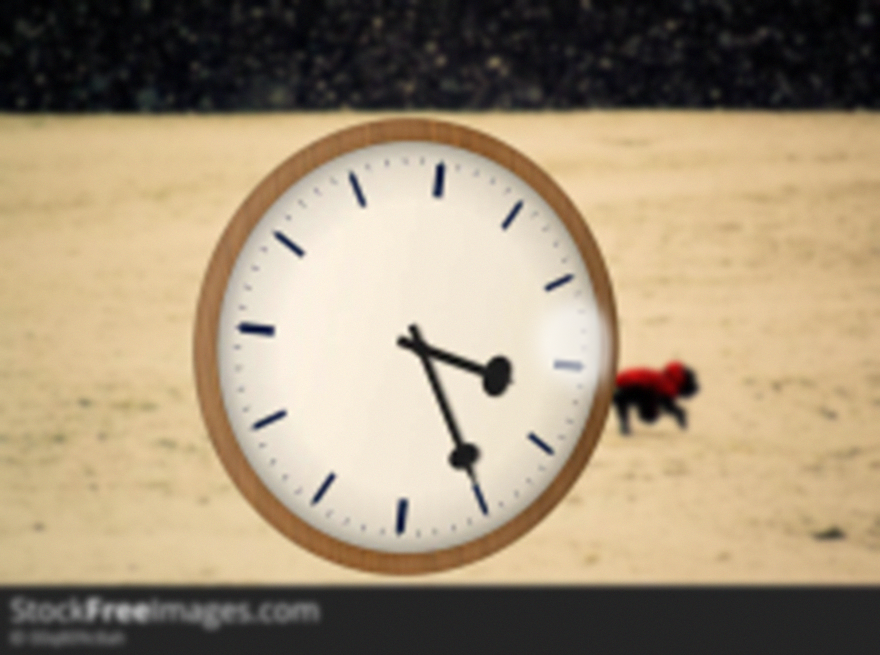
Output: **3:25**
